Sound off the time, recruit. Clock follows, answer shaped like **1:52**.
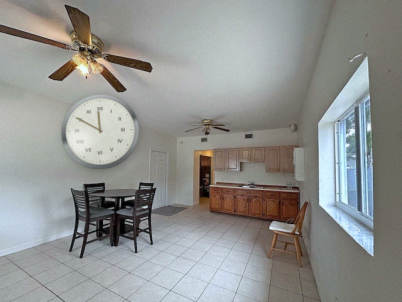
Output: **11:50**
